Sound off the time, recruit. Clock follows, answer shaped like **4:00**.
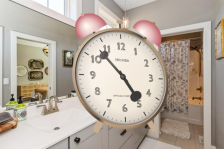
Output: **4:53**
